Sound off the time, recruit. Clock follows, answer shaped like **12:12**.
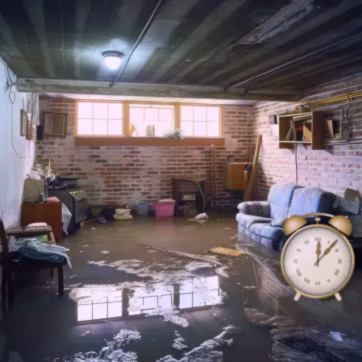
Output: **12:07**
